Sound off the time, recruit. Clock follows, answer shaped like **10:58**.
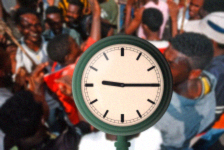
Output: **9:15**
